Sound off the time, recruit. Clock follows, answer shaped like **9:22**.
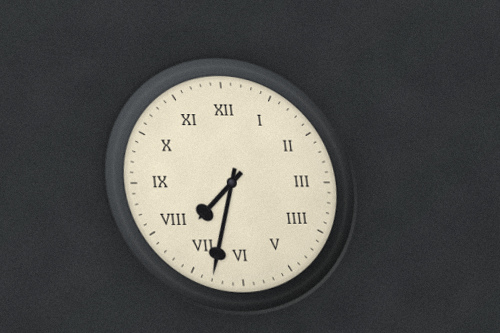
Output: **7:33**
